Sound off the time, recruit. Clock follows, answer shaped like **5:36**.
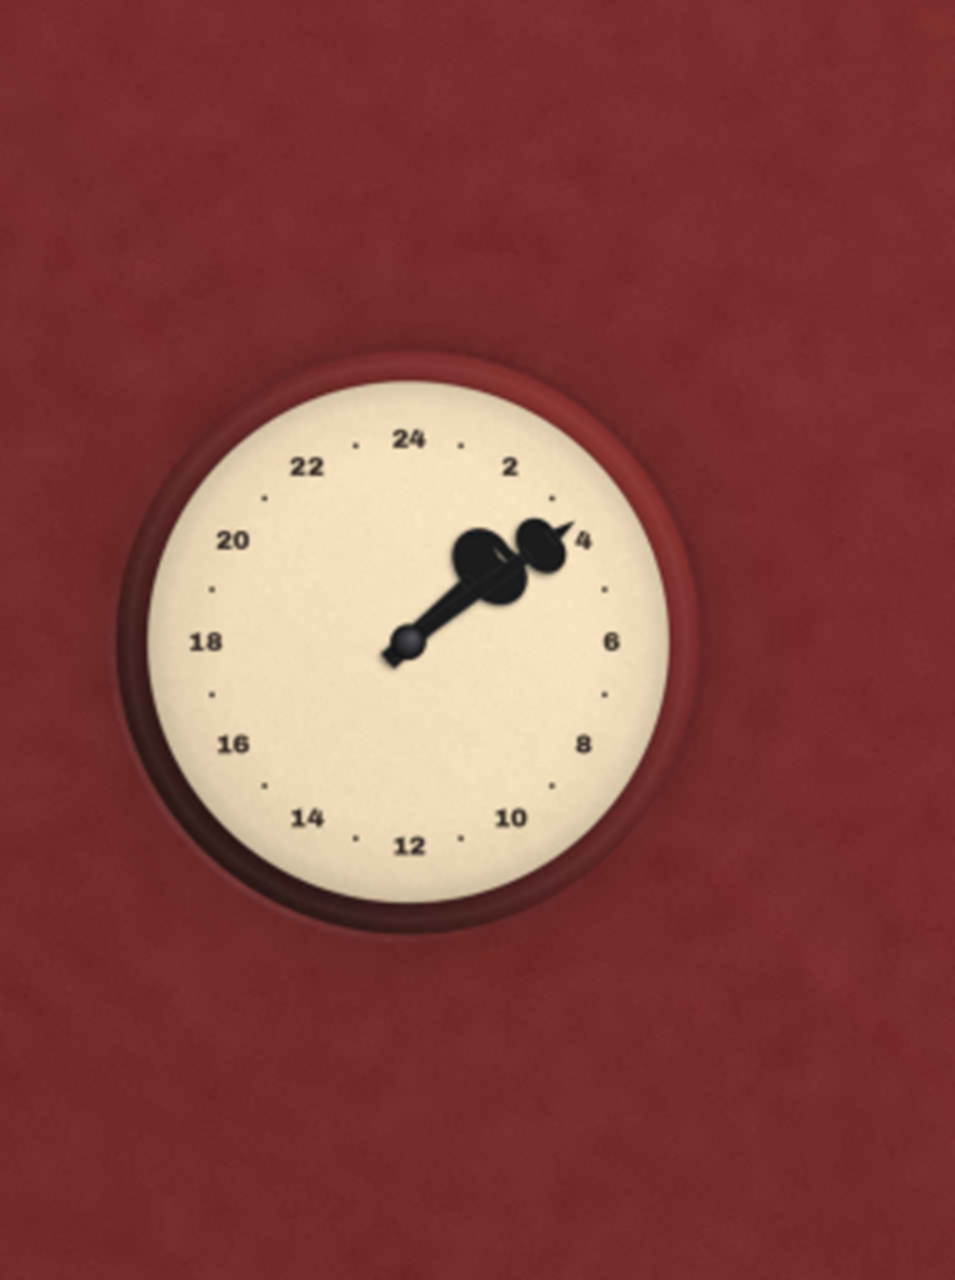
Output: **3:09**
